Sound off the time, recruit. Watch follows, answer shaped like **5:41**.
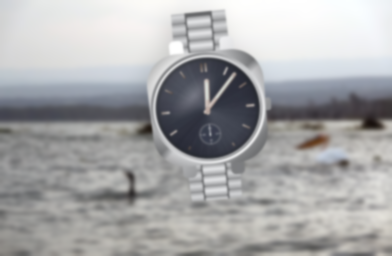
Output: **12:07**
